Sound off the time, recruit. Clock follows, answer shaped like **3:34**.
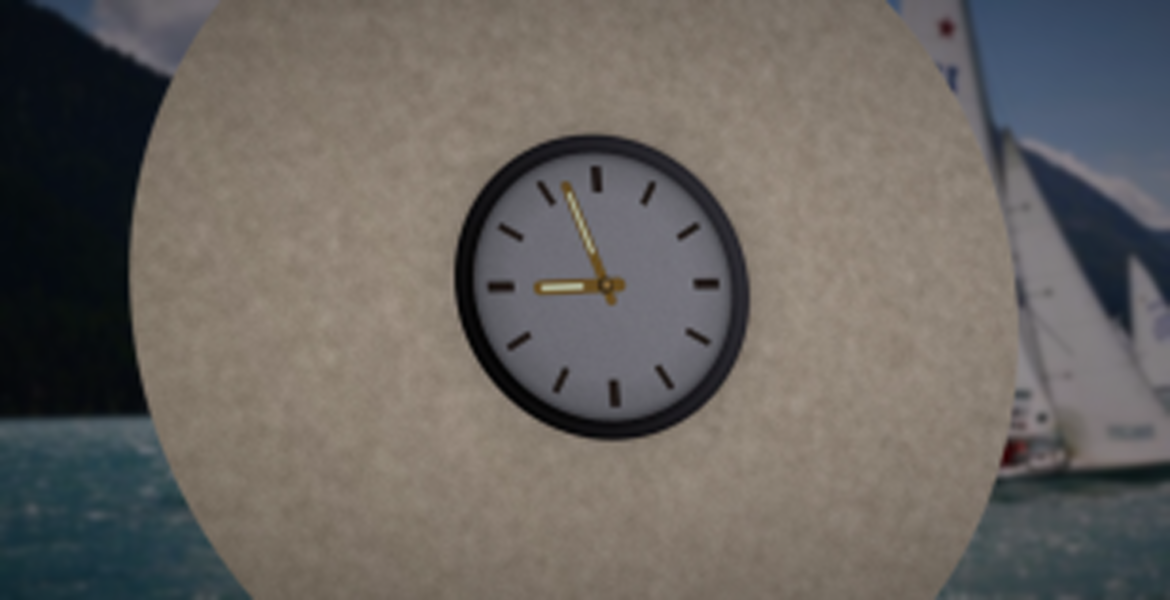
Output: **8:57**
